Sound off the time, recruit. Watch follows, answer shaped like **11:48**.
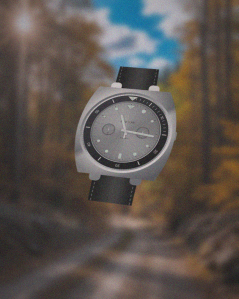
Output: **11:16**
